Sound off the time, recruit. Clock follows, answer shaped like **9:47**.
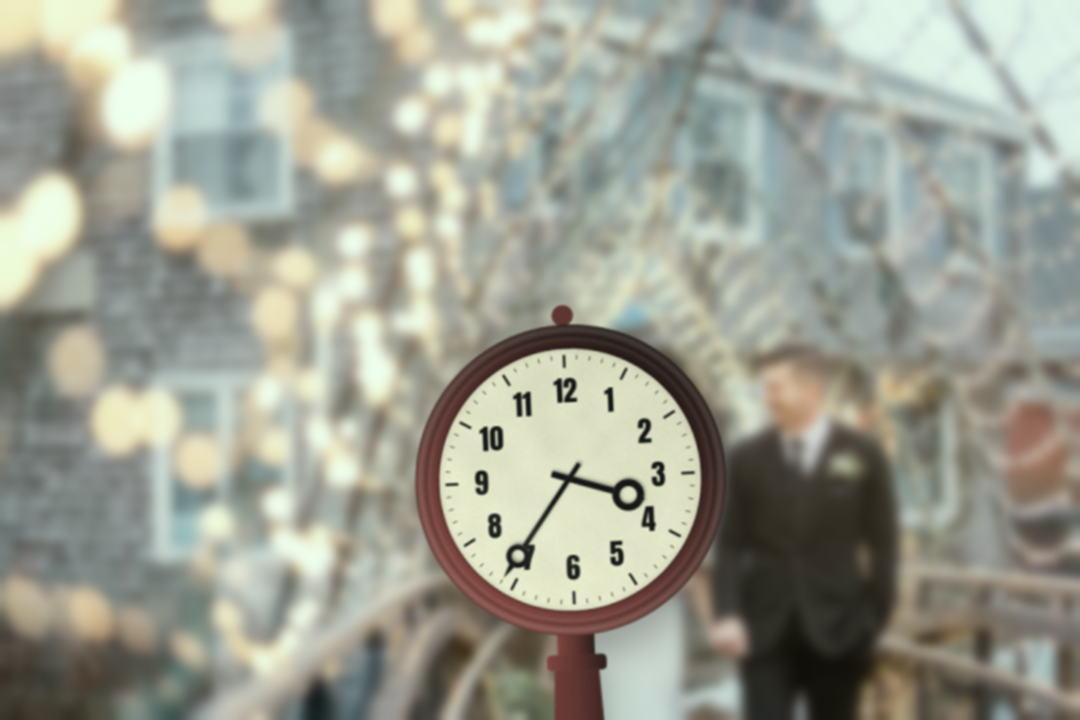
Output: **3:36**
